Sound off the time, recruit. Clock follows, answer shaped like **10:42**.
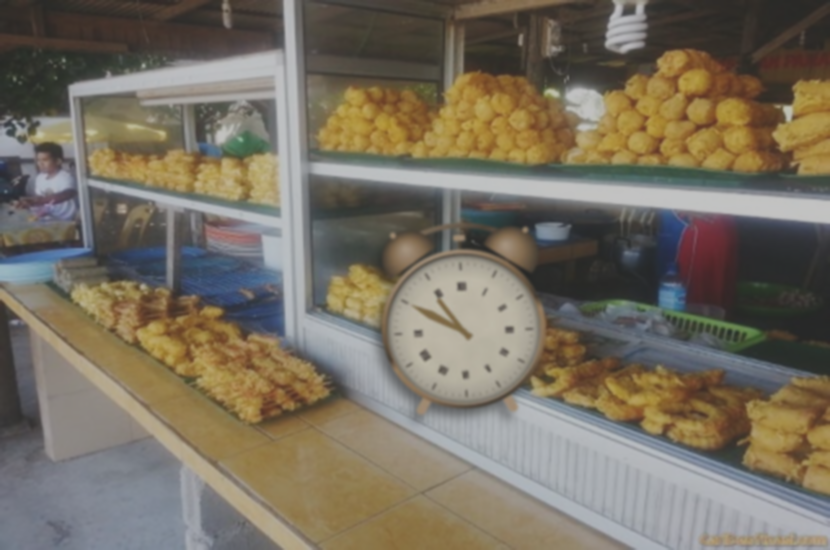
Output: **10:50**
